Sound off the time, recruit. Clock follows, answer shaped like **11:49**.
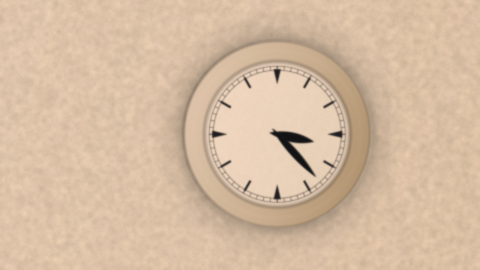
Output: **3:23**
